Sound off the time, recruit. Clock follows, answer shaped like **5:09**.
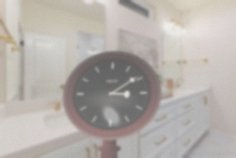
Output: **3:09**
